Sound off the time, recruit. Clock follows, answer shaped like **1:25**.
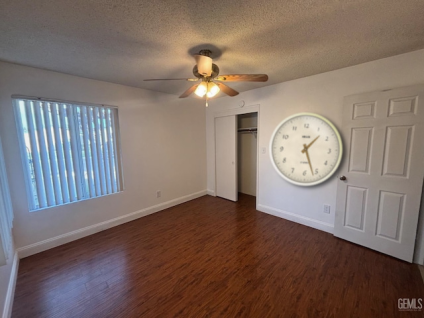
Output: **1:27**
